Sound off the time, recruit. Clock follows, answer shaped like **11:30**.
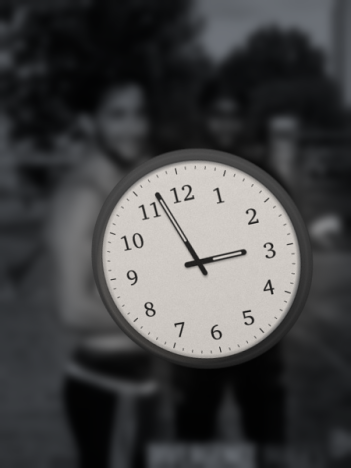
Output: **2:57**
